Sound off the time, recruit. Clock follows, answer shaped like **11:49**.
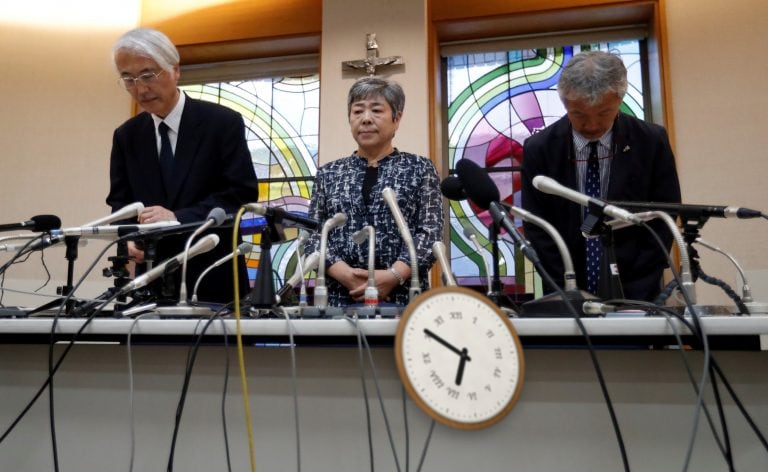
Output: **6:51**
